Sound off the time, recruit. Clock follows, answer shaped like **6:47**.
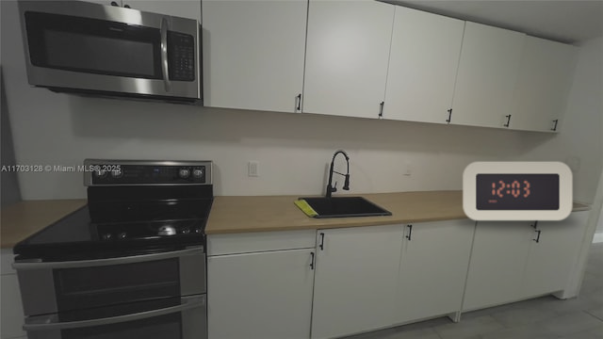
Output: **12:03**
